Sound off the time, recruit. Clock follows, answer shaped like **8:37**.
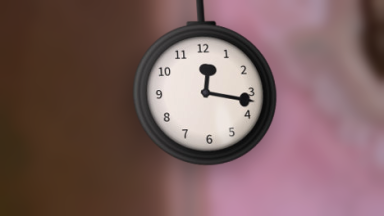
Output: **12:17**
